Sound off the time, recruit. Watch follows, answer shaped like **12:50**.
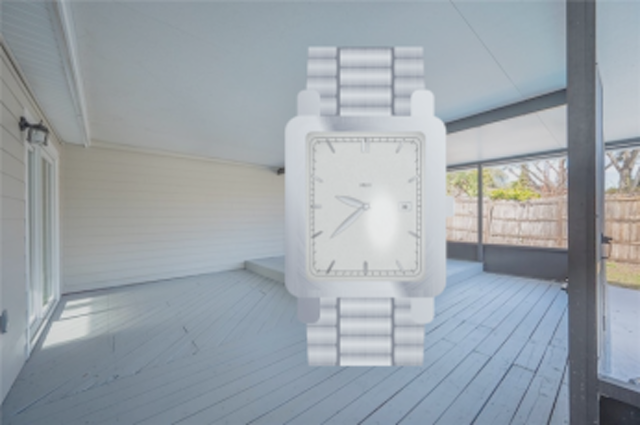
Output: **9:38**
